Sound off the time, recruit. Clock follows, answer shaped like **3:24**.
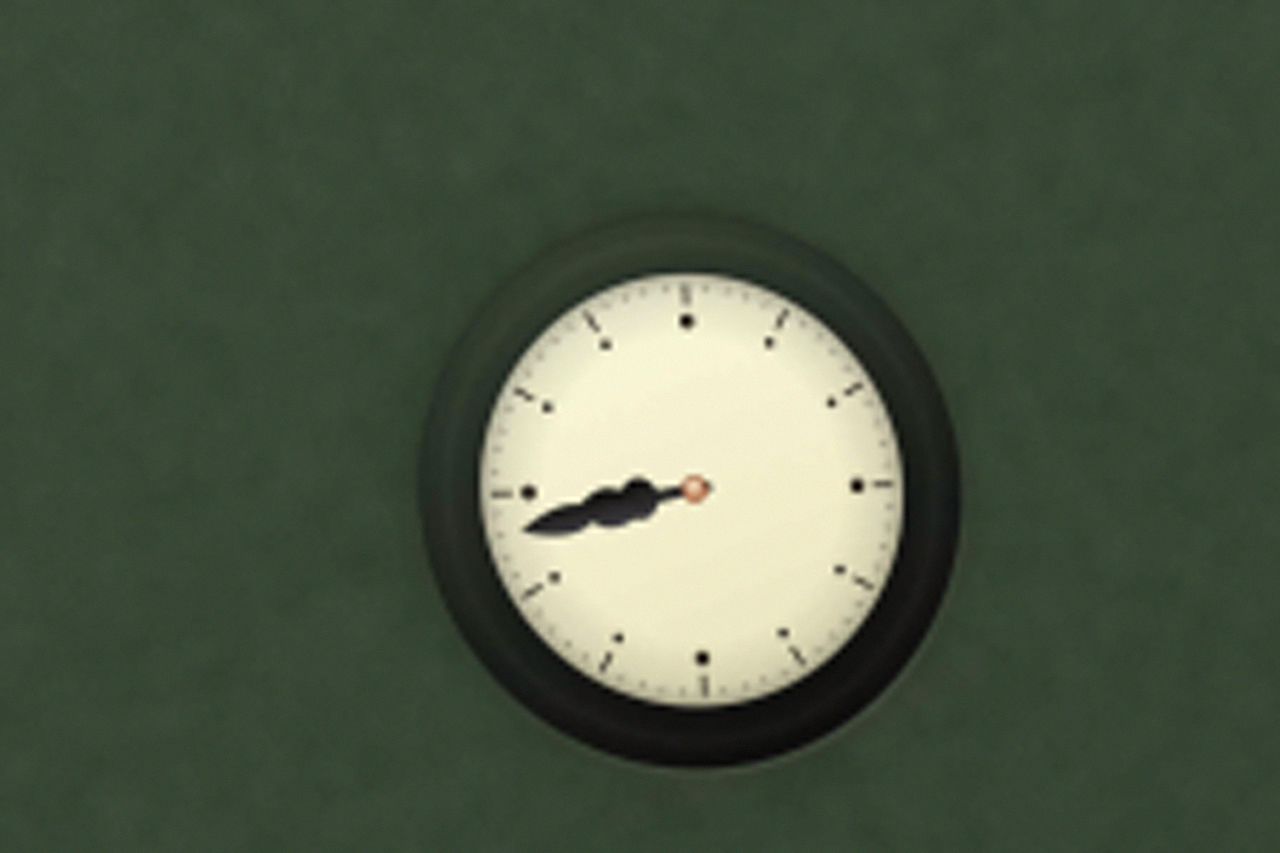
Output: **8:43**
